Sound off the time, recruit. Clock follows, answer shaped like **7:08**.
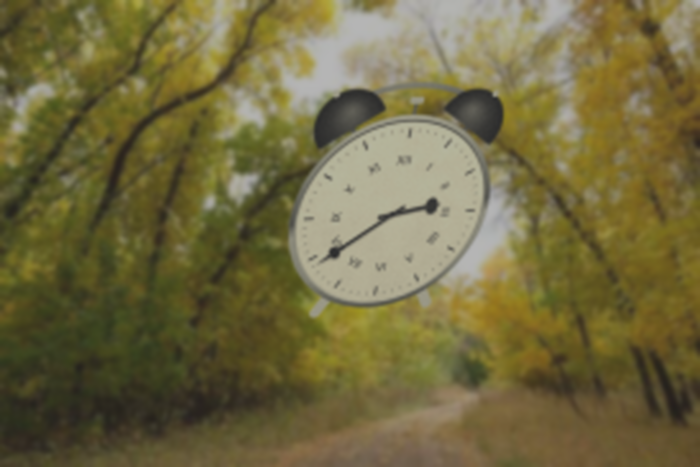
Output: **2:39**
